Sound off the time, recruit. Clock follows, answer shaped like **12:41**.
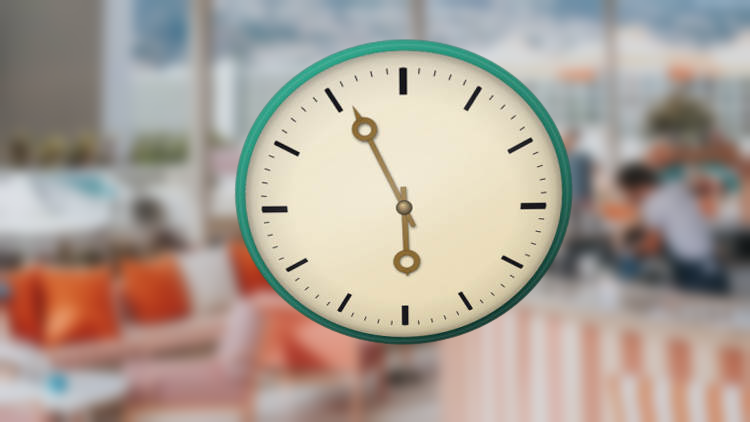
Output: **5:56**
